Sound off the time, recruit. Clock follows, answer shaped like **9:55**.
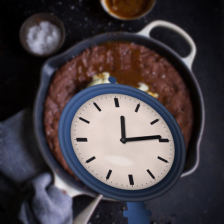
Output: **12:14**
